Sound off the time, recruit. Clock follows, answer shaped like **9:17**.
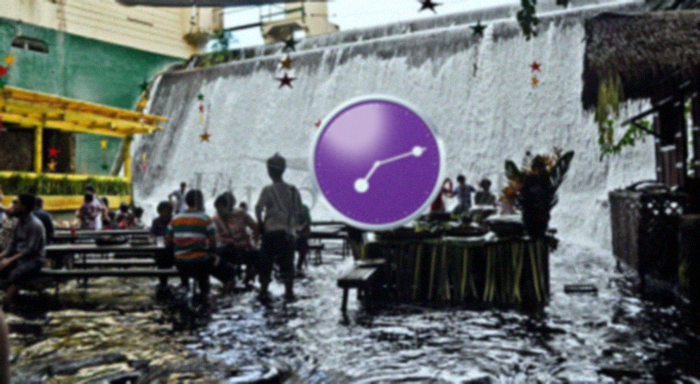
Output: **7:12**
